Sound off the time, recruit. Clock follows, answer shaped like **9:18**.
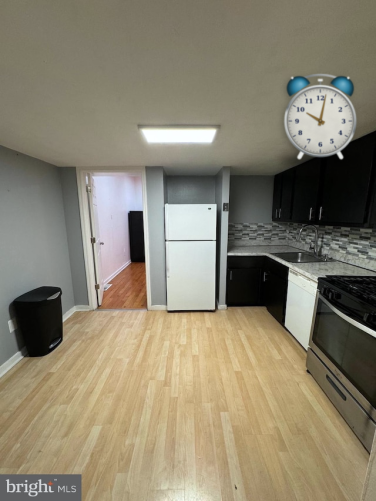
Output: **10:02**
